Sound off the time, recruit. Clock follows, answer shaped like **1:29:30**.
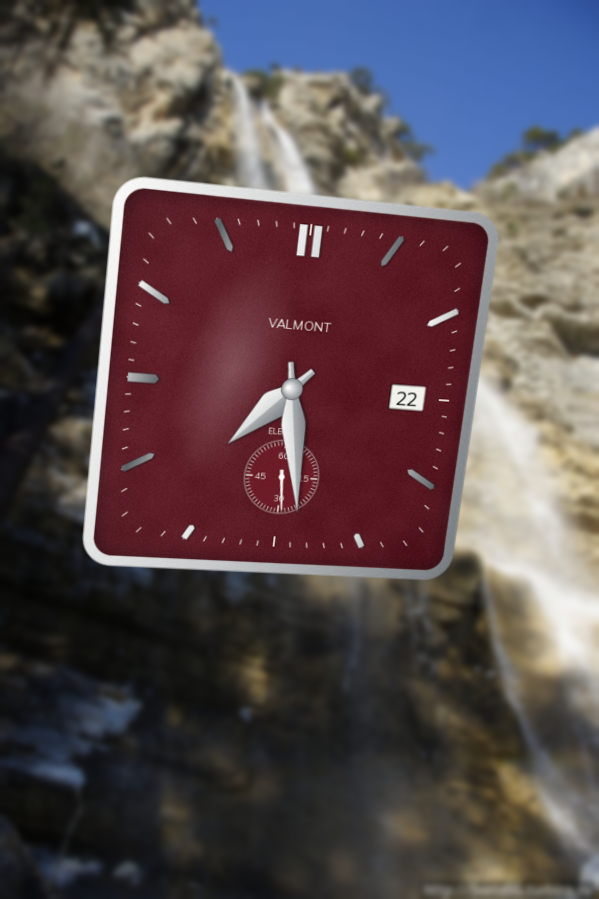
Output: **7:28:29**
